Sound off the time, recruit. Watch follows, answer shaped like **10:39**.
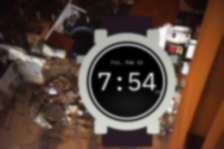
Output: **7:54**
